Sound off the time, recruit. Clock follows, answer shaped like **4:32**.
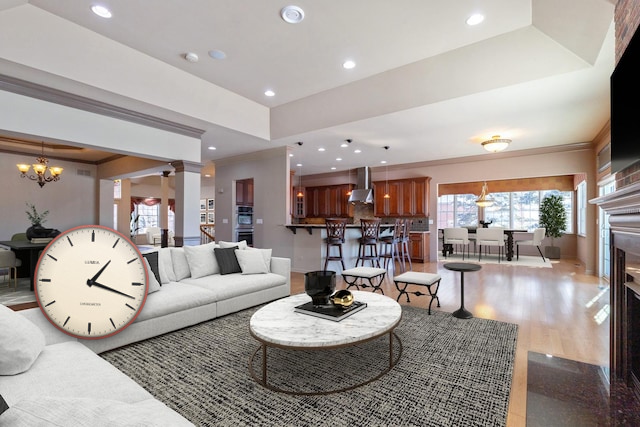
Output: **1:18**
